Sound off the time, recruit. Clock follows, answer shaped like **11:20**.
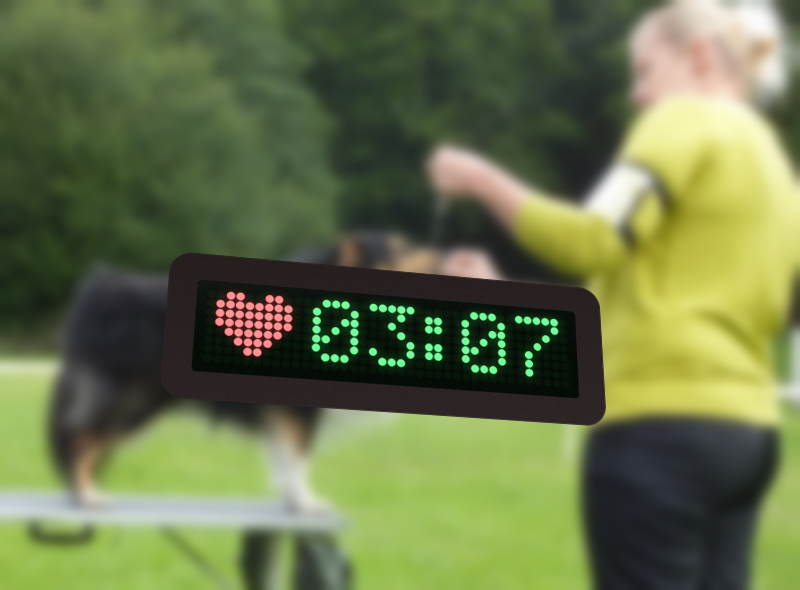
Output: **3:07**
